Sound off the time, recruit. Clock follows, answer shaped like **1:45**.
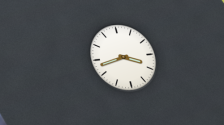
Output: **3:43**
